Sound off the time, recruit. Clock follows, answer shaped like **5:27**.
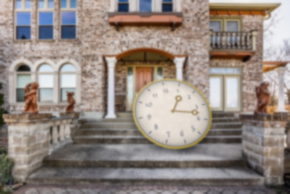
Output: **1:18**
